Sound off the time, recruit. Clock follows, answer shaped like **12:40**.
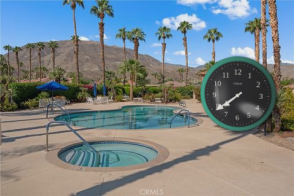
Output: **7:39**
